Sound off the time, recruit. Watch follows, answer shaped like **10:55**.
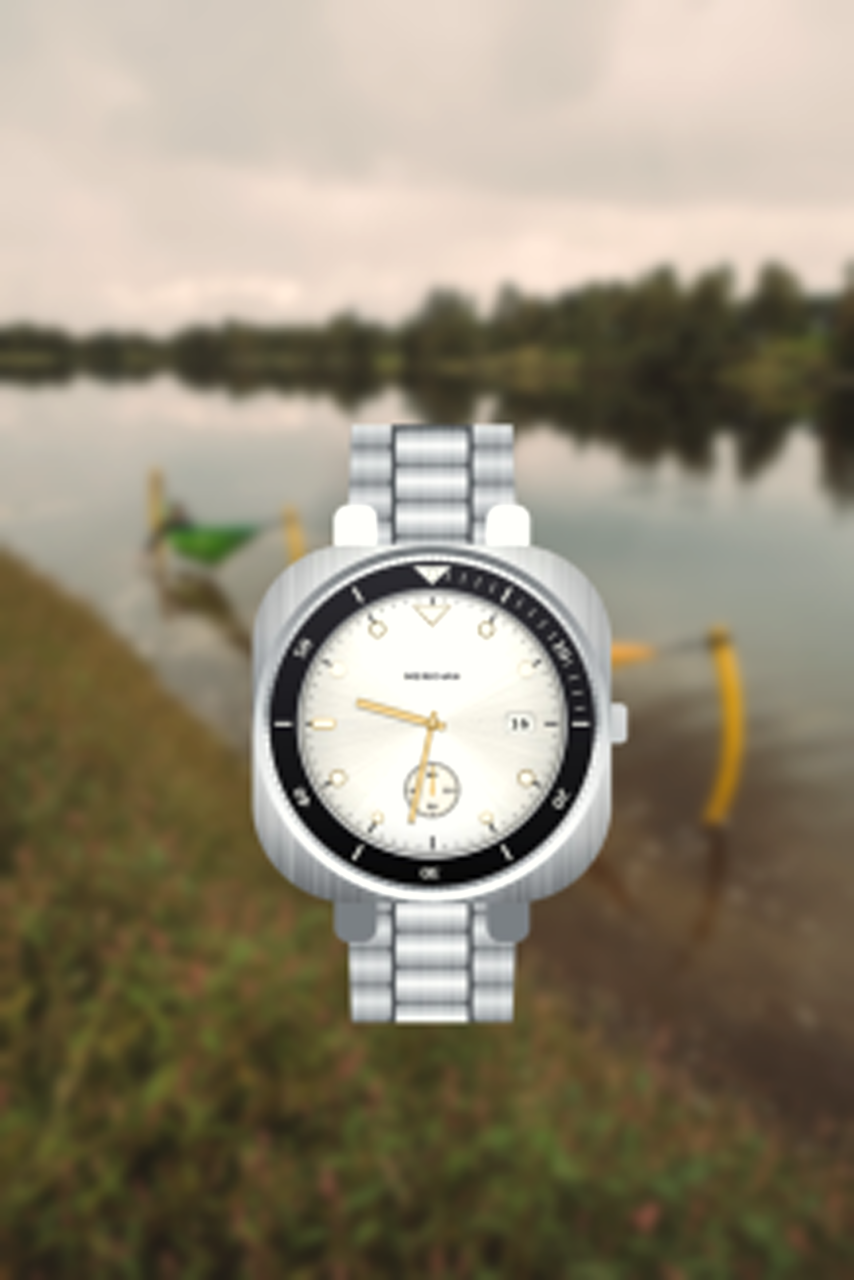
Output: **9:32**
